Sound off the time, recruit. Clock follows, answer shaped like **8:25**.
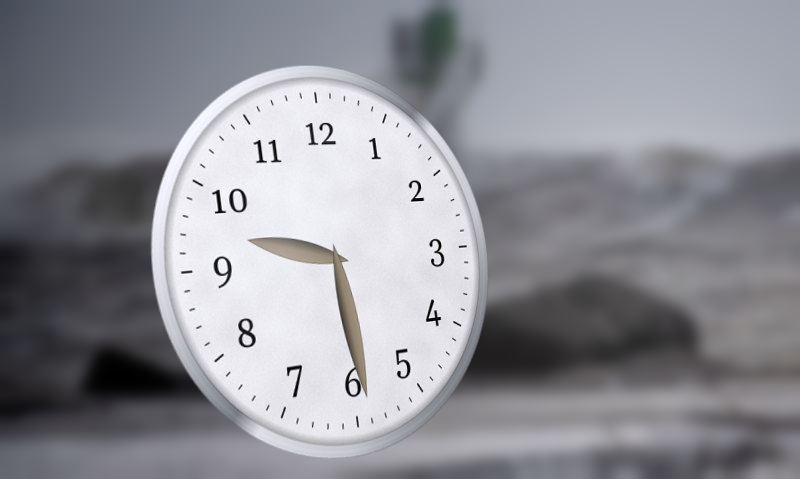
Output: **9:29**
